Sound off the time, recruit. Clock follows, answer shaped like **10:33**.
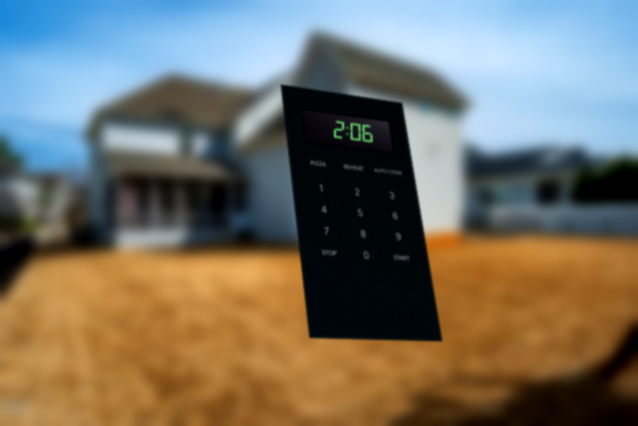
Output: **2:06**
